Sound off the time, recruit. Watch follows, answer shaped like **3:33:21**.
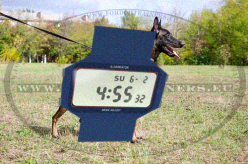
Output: **4:55:32**
